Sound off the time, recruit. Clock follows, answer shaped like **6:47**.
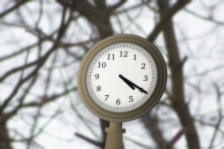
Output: **4:20**
